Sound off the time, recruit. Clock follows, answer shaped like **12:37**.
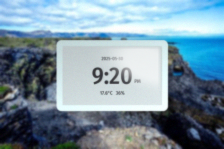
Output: **9:20**
